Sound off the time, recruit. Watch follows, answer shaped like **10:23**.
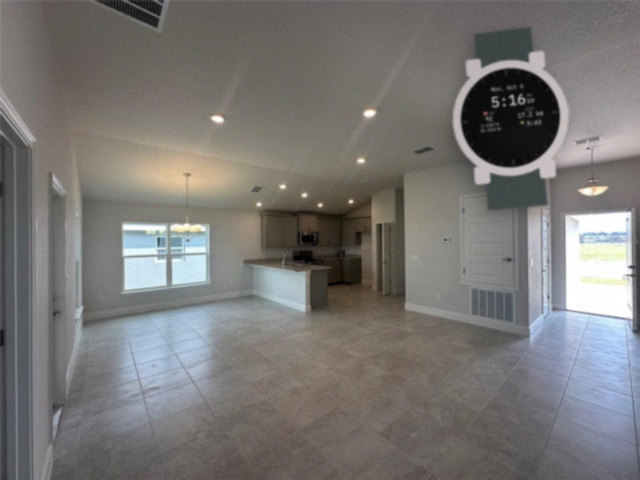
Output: **5:16**
